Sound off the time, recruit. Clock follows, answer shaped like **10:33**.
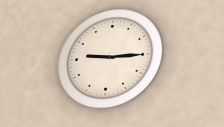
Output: **9:15**
